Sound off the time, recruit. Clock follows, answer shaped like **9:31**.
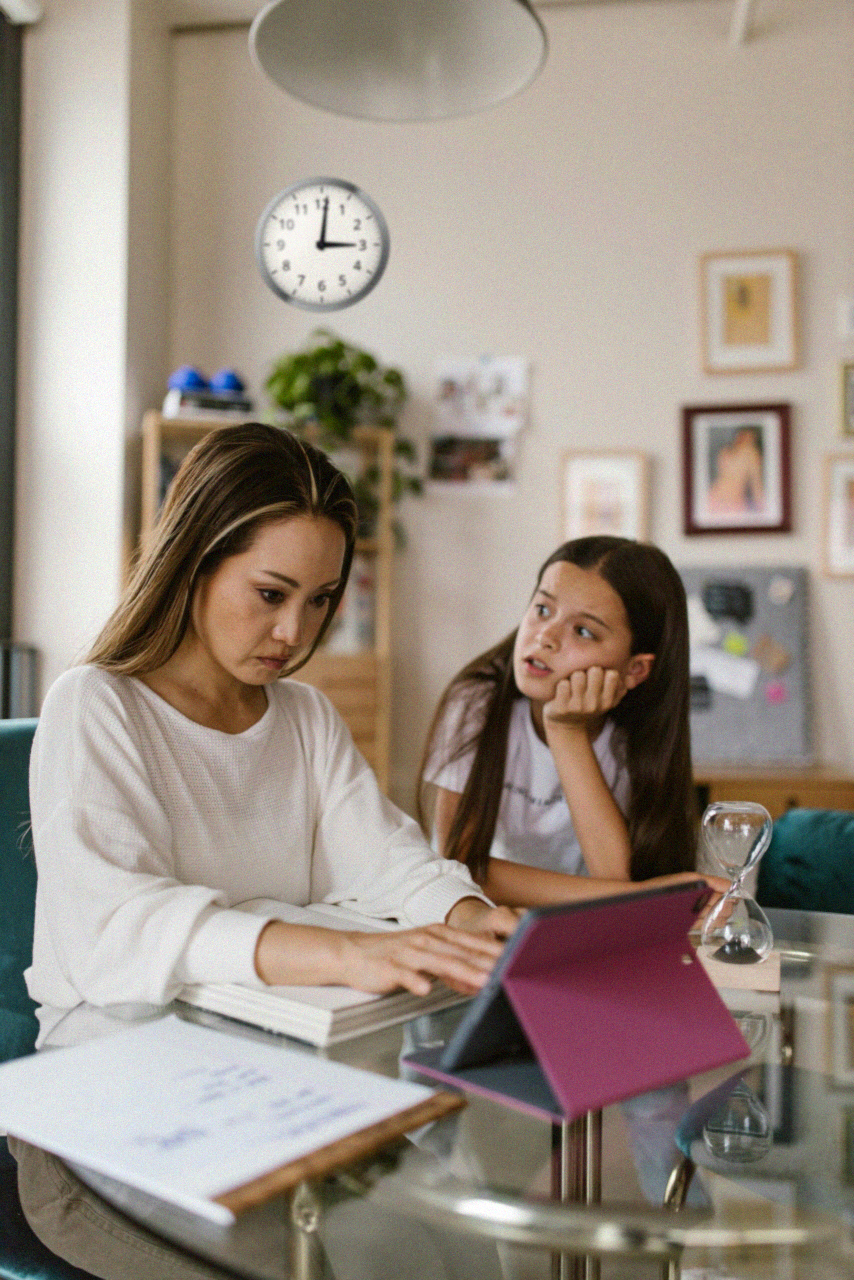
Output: **3:01**
